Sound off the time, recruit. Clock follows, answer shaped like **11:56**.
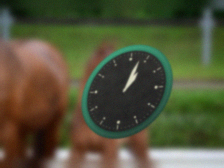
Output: **1:03**
